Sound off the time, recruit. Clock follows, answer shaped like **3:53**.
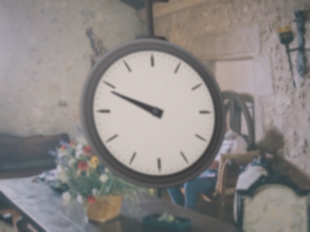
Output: **9:49**
